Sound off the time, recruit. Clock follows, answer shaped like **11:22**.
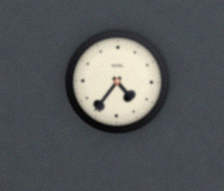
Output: **4:36**
